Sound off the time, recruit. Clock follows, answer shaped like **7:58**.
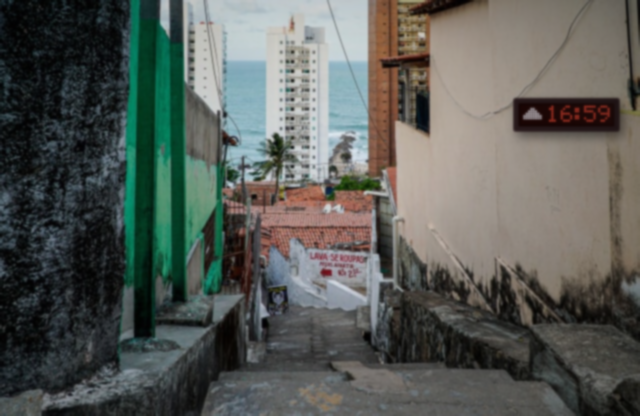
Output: **16:59**
